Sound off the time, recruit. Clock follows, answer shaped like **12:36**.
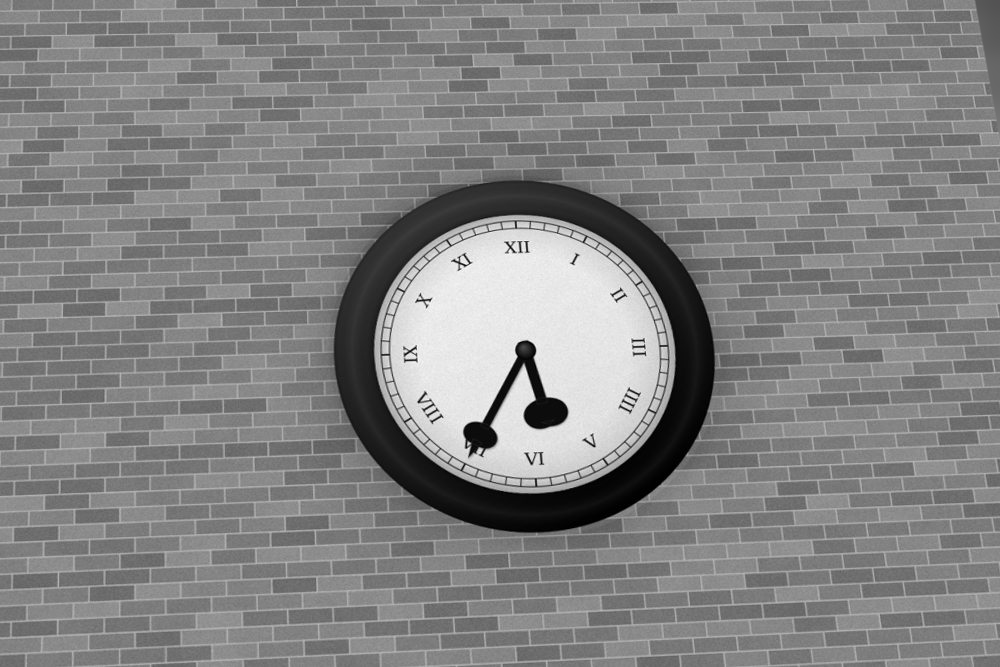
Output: **5:35**
